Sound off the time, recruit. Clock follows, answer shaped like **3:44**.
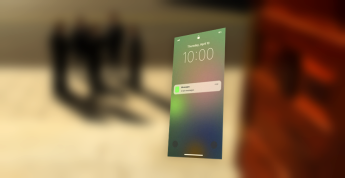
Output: **10:00**
